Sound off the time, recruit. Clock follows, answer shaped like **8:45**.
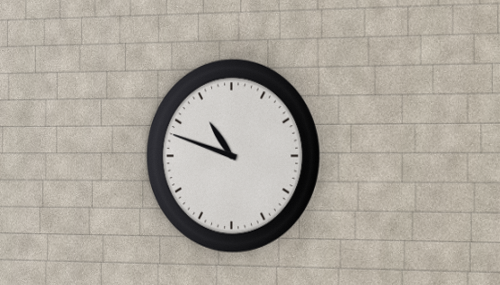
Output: **10:48**
